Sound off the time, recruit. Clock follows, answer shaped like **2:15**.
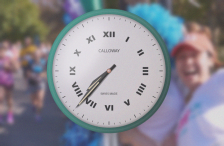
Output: **7:37**
